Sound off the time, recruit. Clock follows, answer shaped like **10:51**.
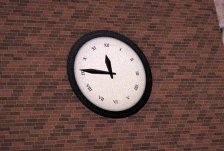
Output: **11:46**
